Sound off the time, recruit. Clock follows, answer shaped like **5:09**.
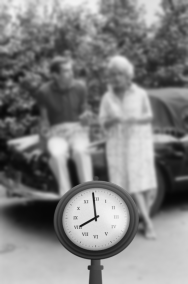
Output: **7:59**
